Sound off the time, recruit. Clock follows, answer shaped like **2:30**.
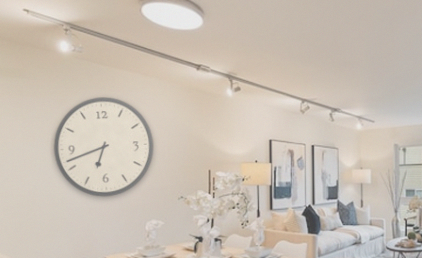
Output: **6:42**
